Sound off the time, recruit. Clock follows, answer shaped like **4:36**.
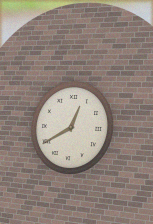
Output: **12:40**
